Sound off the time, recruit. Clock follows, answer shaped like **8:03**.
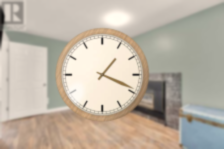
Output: **1:19**
